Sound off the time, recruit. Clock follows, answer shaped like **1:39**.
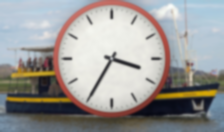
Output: **3:35**
